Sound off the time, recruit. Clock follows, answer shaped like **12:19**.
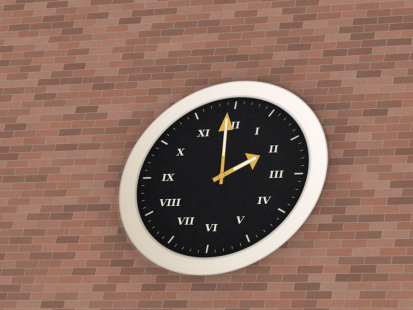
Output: **1:59**
